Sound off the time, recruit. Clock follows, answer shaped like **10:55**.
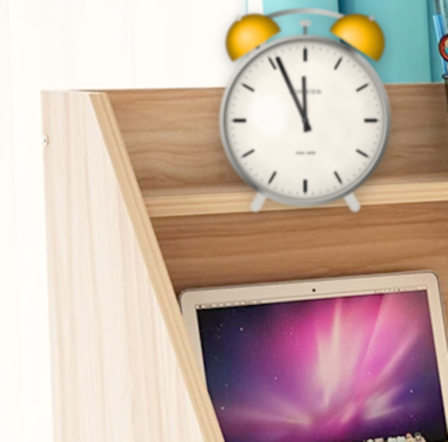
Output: **11:56**
